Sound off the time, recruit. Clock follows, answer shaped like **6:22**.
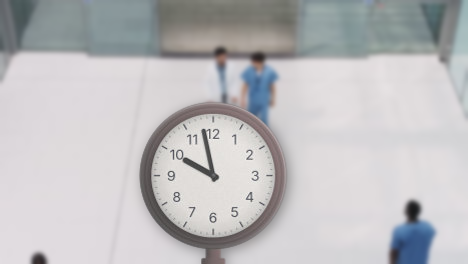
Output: **9:58**
